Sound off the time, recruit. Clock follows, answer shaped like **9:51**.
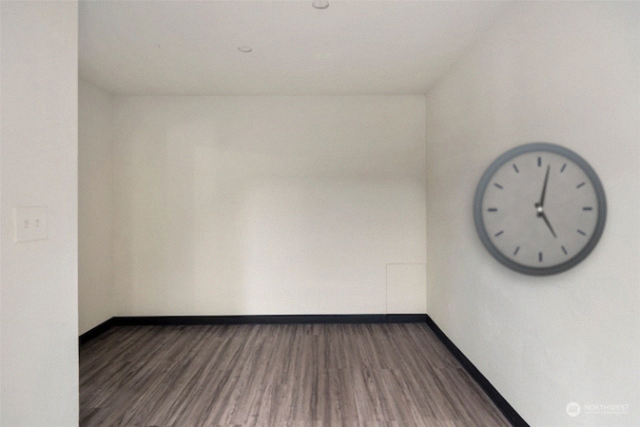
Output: **5:02**
